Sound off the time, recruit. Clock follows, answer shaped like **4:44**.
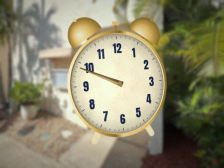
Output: **9:49**
